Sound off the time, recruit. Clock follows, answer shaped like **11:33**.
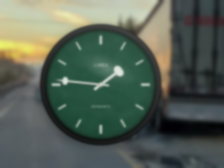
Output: **1:46**
